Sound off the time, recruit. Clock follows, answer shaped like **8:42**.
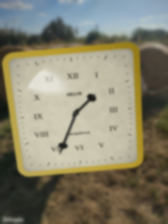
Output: **1:34**
